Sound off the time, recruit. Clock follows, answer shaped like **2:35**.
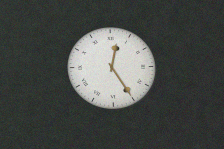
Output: **12:25**
